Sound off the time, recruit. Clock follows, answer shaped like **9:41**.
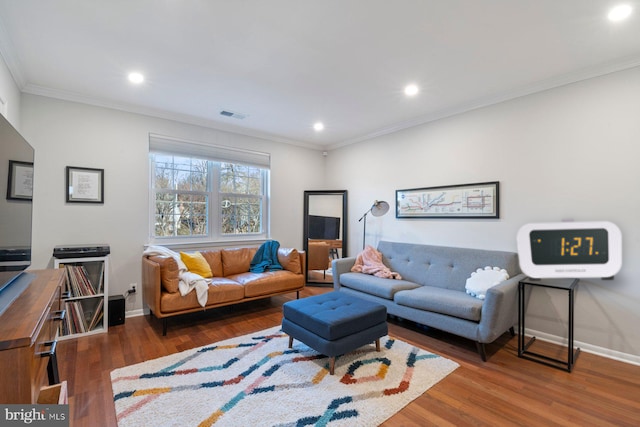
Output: **1:27**
